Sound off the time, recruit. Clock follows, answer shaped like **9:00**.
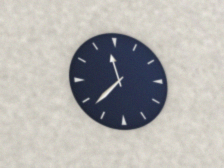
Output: **11:38**
